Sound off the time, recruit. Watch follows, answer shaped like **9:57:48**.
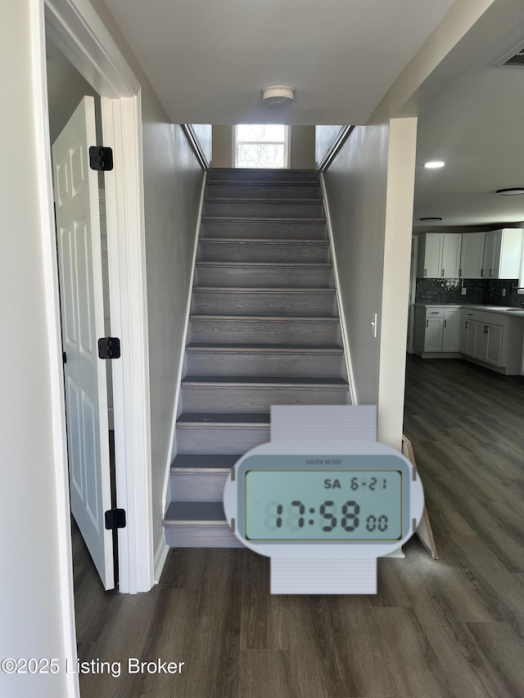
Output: **17:58:00**
